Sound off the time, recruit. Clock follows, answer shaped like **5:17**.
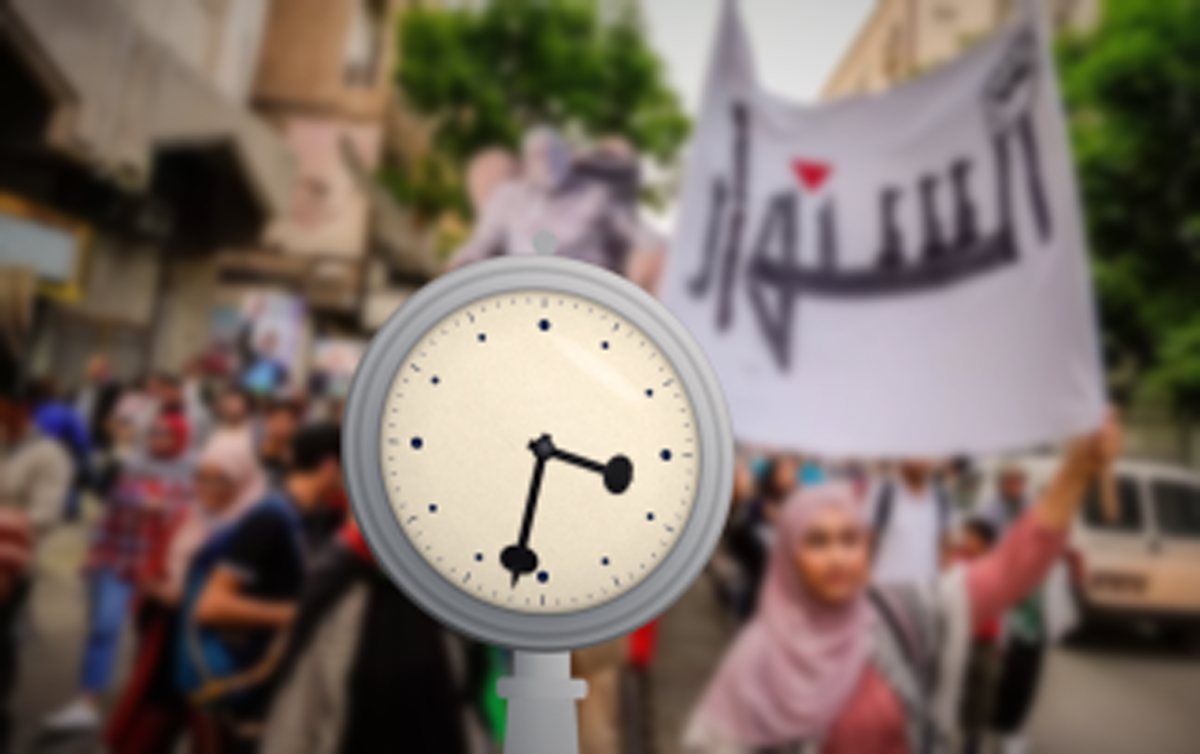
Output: **3:32**
